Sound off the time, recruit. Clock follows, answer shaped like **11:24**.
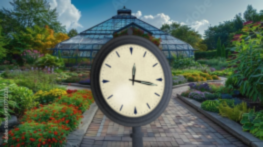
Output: **12:17**
